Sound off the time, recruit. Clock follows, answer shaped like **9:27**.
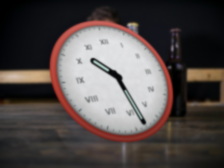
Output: **10:28**
